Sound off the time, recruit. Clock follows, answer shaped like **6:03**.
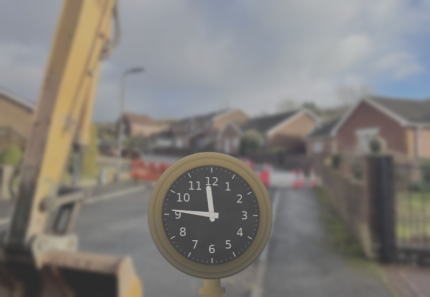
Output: **11:46**
